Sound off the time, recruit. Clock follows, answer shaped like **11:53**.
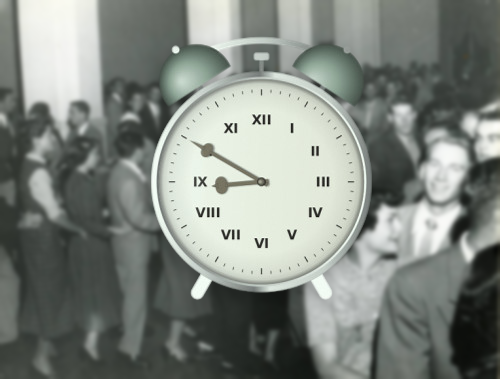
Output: **8:50**
